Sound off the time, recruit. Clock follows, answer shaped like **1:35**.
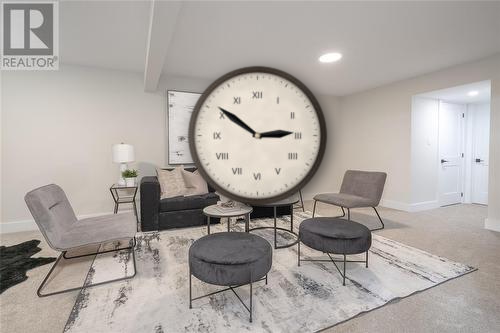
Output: **2:51**
